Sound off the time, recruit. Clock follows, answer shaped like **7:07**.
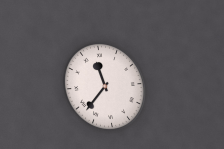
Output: **11:38**
